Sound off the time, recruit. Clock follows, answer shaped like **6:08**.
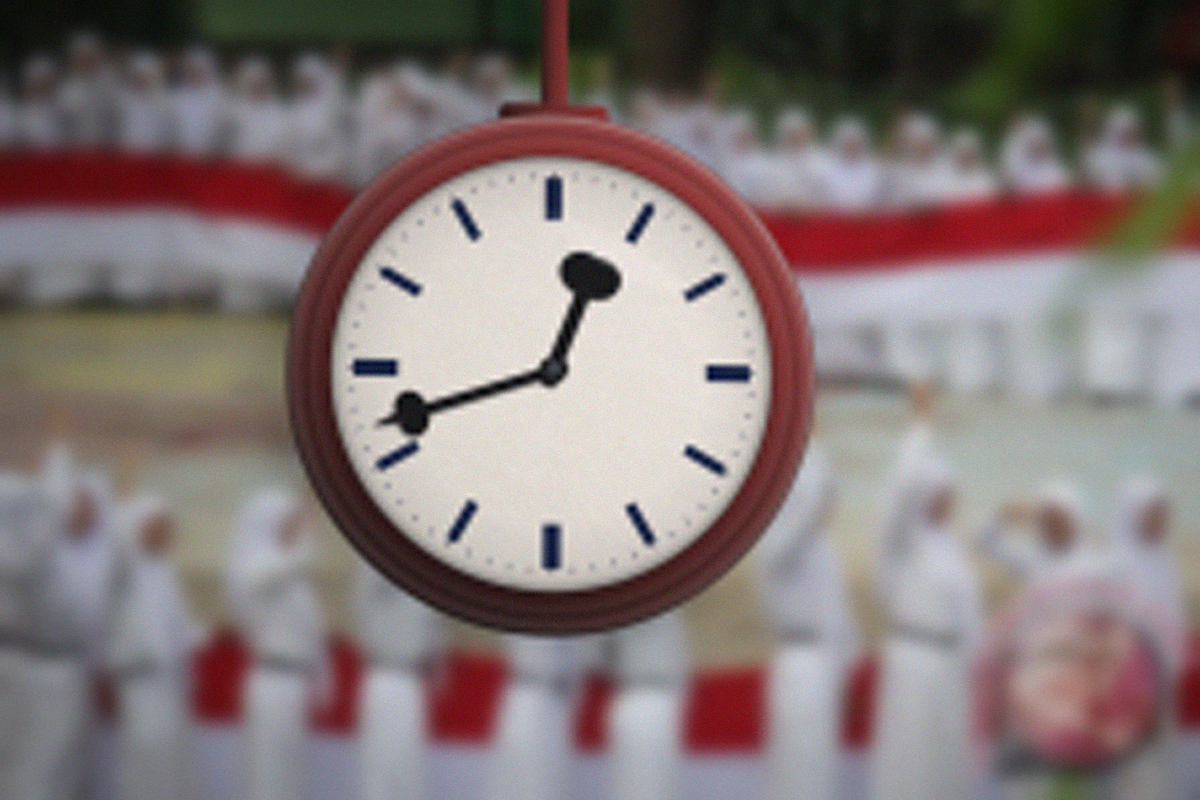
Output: **12:42**
